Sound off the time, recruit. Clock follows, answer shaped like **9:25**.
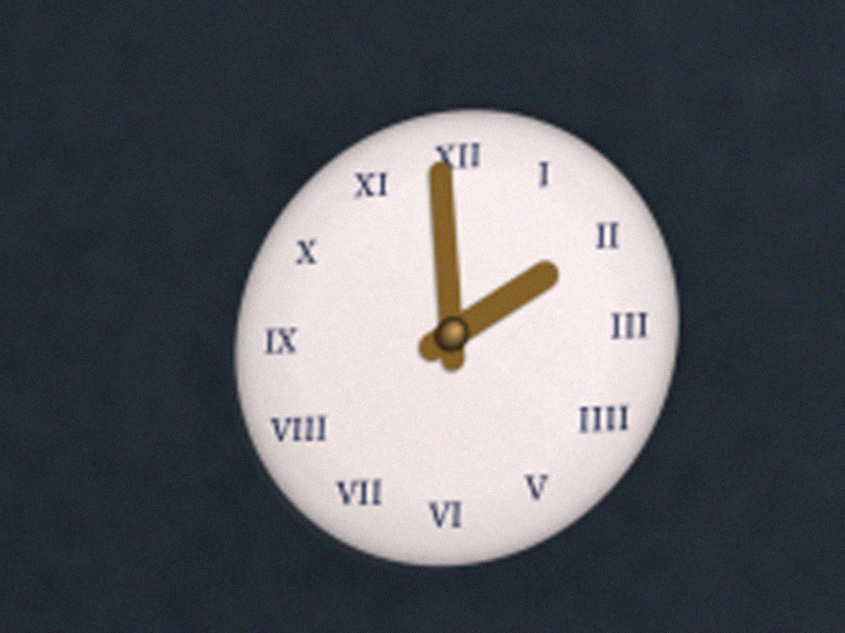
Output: **1:59**
